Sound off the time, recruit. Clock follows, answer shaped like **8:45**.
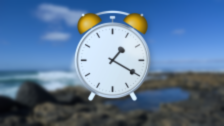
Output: **1:20**
